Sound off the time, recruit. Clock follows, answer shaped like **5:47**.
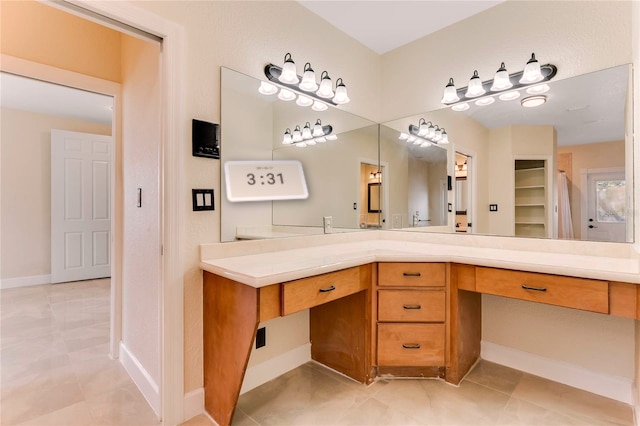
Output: **3:31**
